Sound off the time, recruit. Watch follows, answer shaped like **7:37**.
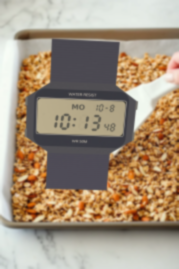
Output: **10:13**
